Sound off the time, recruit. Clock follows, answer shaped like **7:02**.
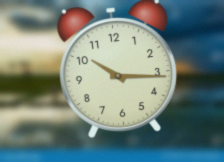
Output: **10:16**
